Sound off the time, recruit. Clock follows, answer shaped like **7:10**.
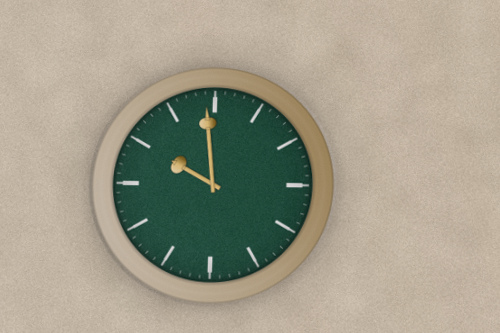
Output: **9:59**
